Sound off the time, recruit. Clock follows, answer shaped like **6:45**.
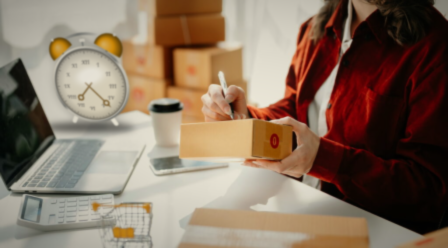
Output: **7:23**
